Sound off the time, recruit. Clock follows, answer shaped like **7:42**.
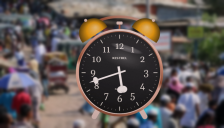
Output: **5:42**
